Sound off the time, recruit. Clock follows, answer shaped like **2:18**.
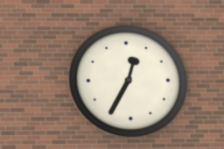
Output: **12:35**
